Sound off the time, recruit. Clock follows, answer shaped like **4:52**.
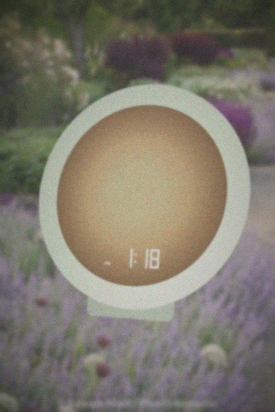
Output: **1:18**
